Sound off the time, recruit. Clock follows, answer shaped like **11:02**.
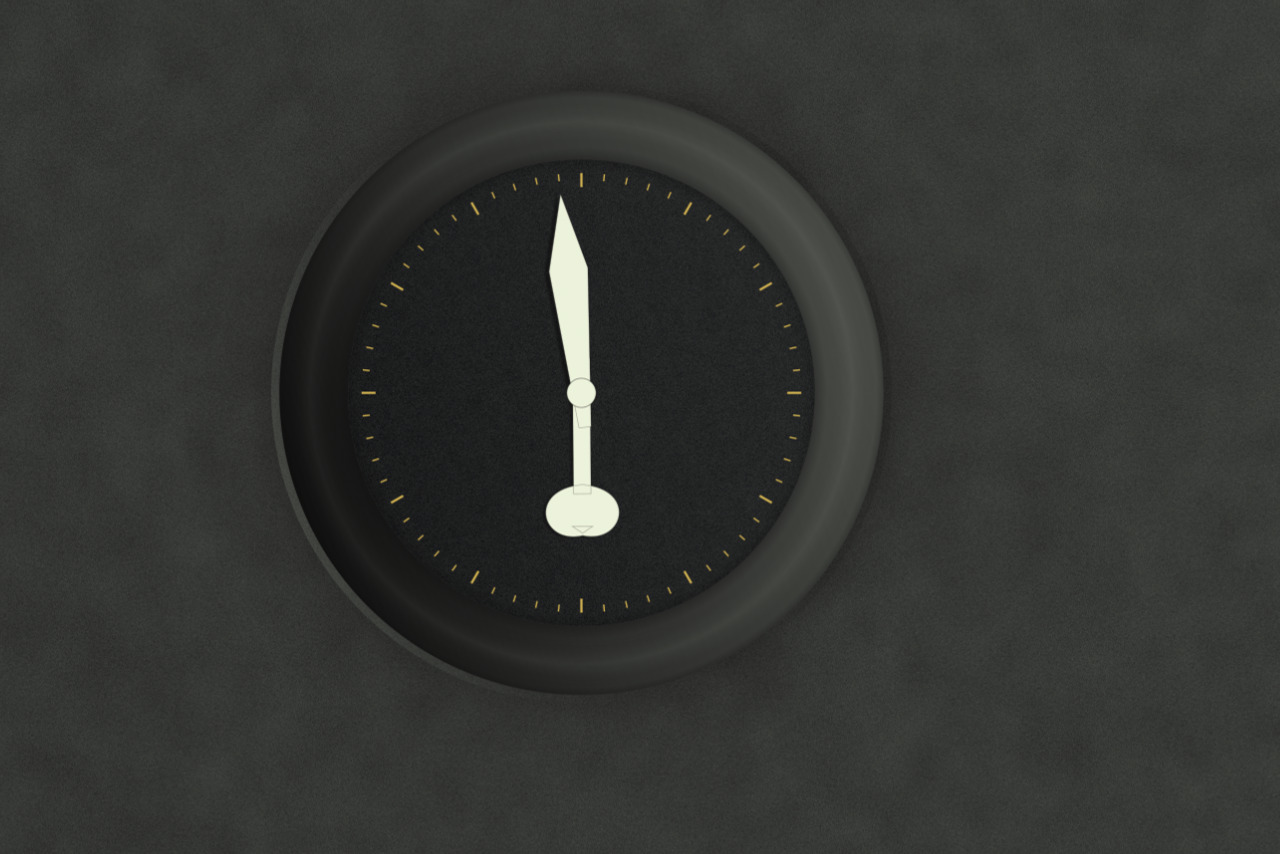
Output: **5:59**
